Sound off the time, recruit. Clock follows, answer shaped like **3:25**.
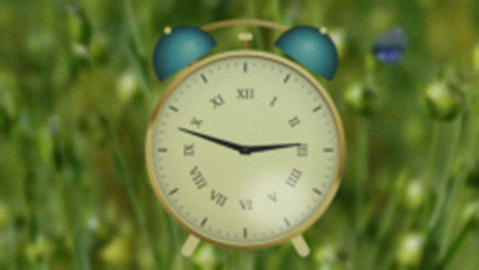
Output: **2:48**
